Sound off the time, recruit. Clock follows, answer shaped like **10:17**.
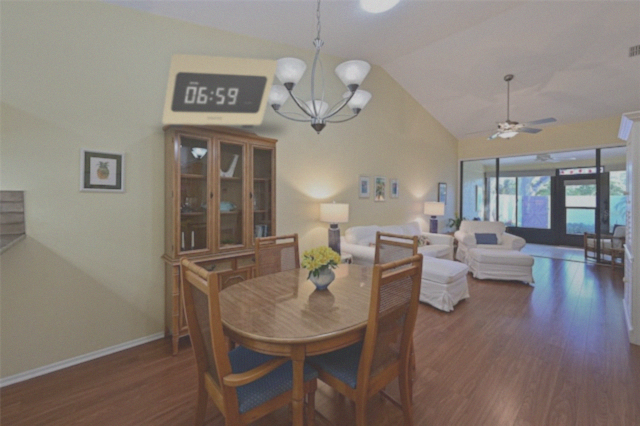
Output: **6:59**
